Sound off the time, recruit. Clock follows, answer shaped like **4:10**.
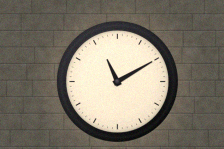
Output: **11:10**
